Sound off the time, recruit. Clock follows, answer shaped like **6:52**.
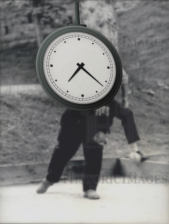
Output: **7:22**
